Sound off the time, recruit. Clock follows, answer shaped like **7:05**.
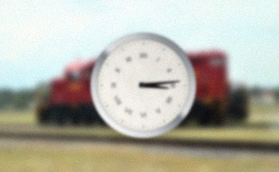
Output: **3:14**
